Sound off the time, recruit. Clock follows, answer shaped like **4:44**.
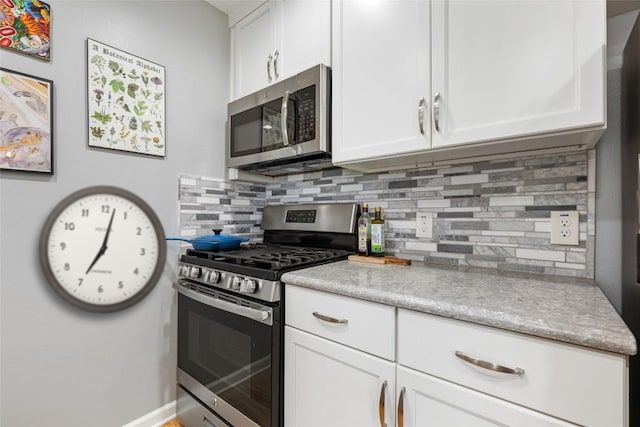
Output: **7:02**
